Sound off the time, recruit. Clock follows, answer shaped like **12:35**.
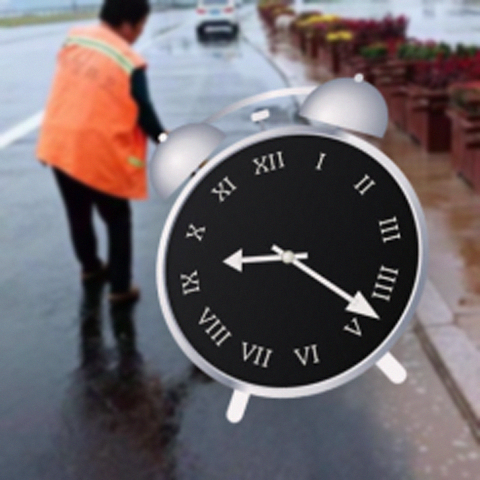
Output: **9:23**
